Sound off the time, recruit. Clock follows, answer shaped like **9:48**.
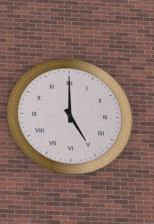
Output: **5:00**
